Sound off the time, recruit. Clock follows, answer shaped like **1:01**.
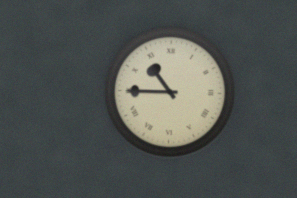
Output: **10:45**
